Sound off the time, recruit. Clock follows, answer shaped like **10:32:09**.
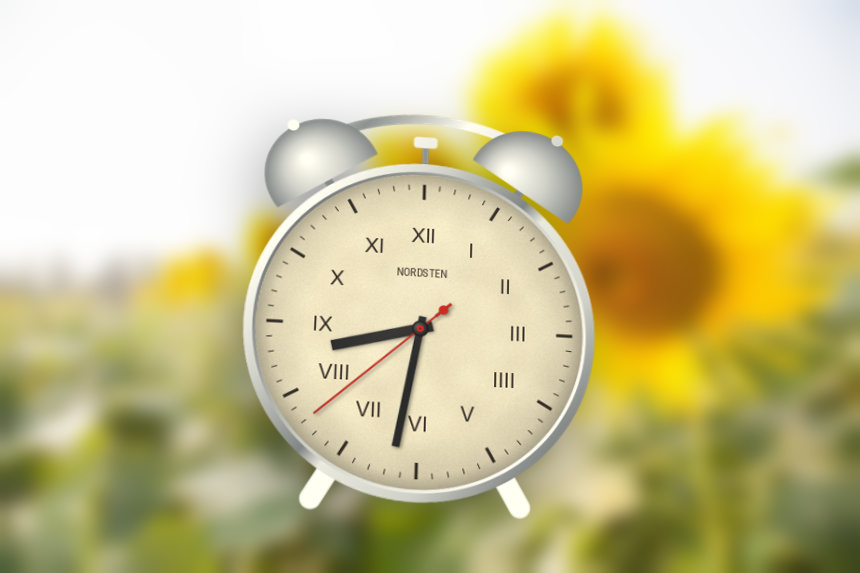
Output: **8:31:38**
